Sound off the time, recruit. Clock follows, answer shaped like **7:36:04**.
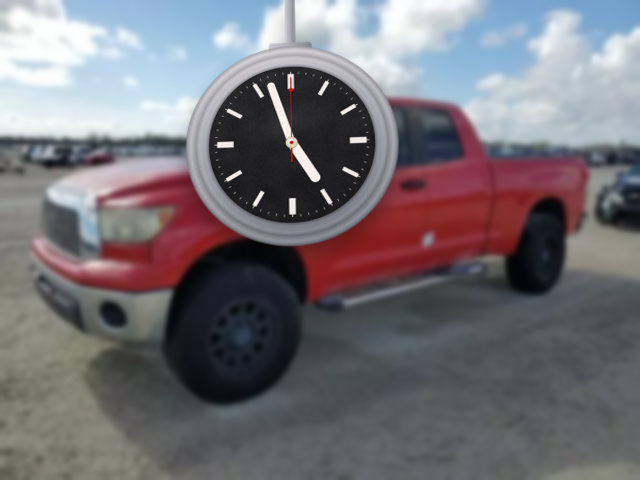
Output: **4:57:00**
